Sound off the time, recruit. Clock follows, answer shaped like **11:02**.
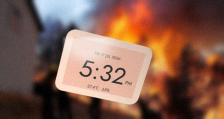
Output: **5:32**
